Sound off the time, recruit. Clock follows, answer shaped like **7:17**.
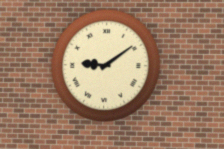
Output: **9:09**
